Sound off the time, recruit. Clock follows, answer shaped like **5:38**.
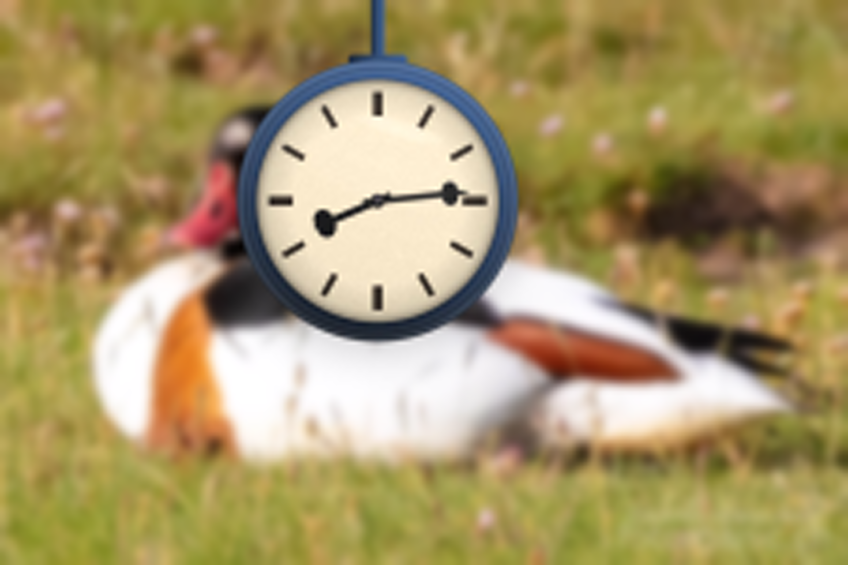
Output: **8:14**
